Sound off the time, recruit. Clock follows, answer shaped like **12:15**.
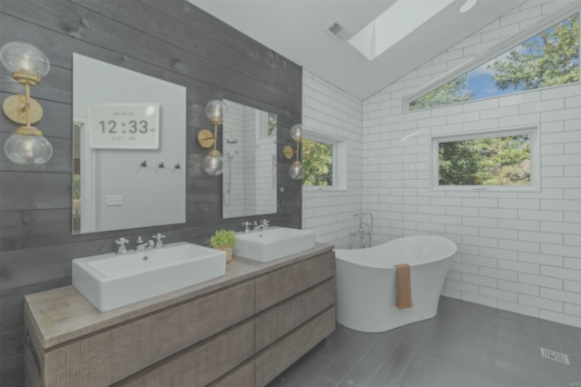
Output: **12:33**
